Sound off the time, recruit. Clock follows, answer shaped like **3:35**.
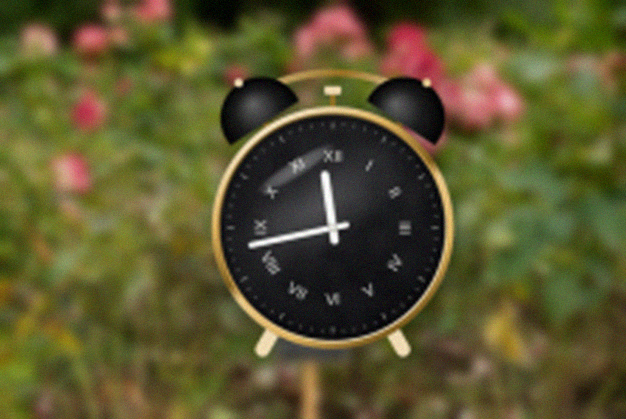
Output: **11:43**
